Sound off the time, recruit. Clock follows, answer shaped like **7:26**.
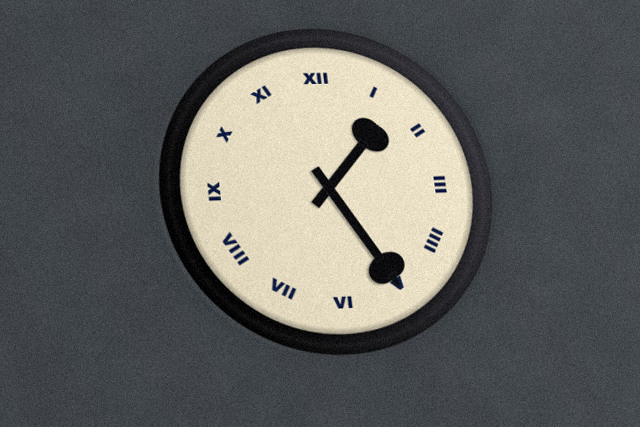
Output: **1:25**
